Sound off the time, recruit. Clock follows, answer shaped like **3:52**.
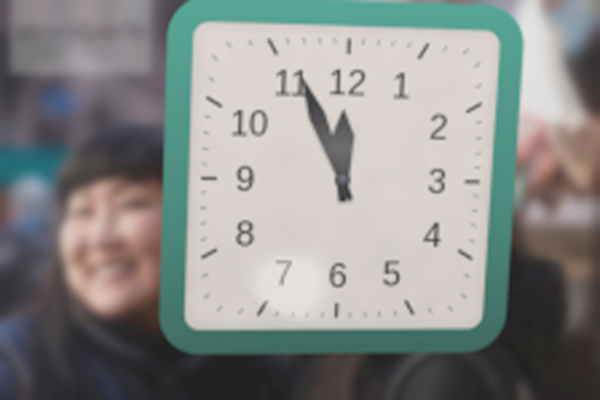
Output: **11:56**
